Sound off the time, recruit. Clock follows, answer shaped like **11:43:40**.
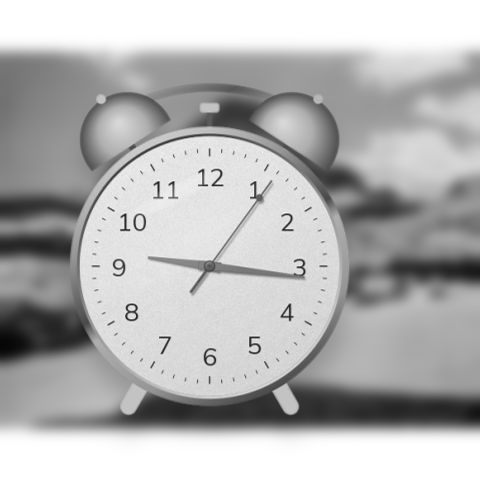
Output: **9:16:06**
